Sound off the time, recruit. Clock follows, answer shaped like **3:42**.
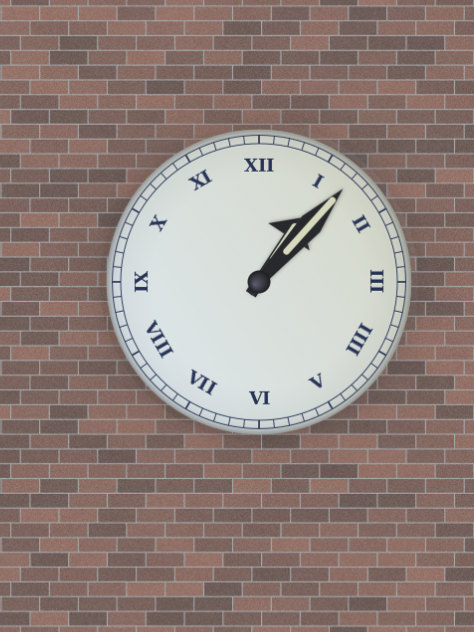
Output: **1:07**
